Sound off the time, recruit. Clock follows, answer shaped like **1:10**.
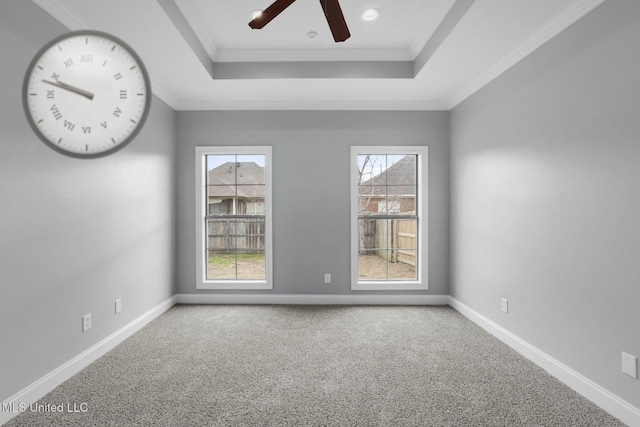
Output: **9:48**
